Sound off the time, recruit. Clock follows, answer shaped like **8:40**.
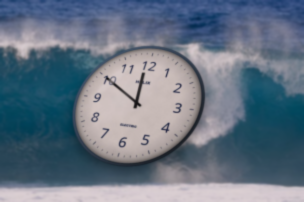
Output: **11:50**
